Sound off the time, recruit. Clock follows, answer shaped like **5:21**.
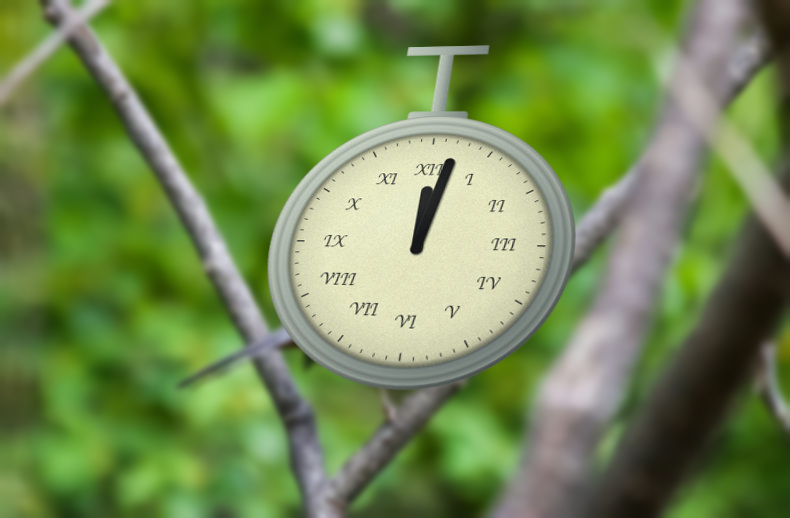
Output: **12:02**
